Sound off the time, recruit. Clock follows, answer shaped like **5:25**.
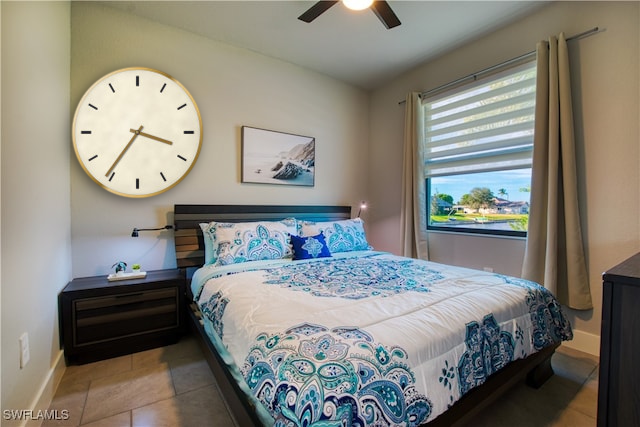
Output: **3:36**
